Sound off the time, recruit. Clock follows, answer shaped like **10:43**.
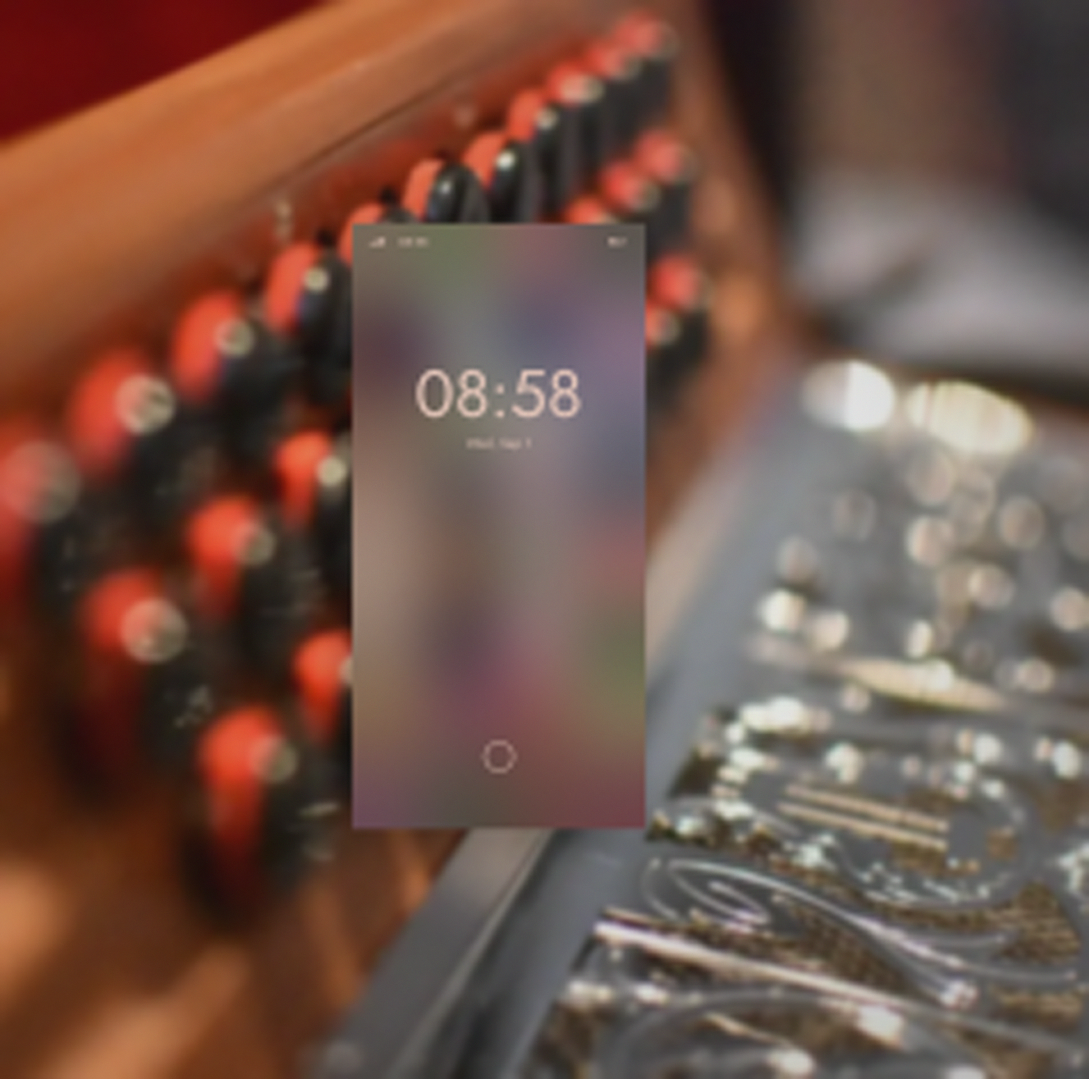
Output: **8:58**
